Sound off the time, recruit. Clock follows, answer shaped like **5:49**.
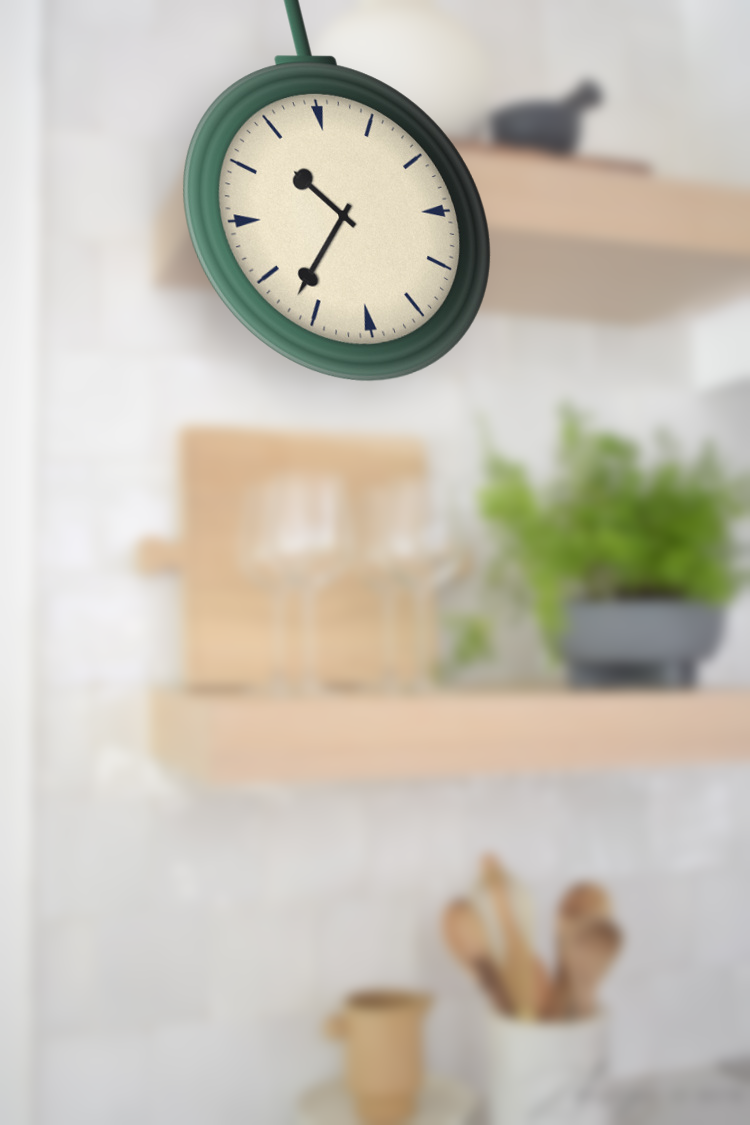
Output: **10:37**
